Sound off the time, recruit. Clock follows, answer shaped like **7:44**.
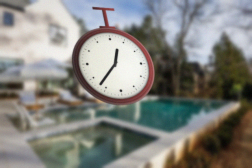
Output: **12:37**
